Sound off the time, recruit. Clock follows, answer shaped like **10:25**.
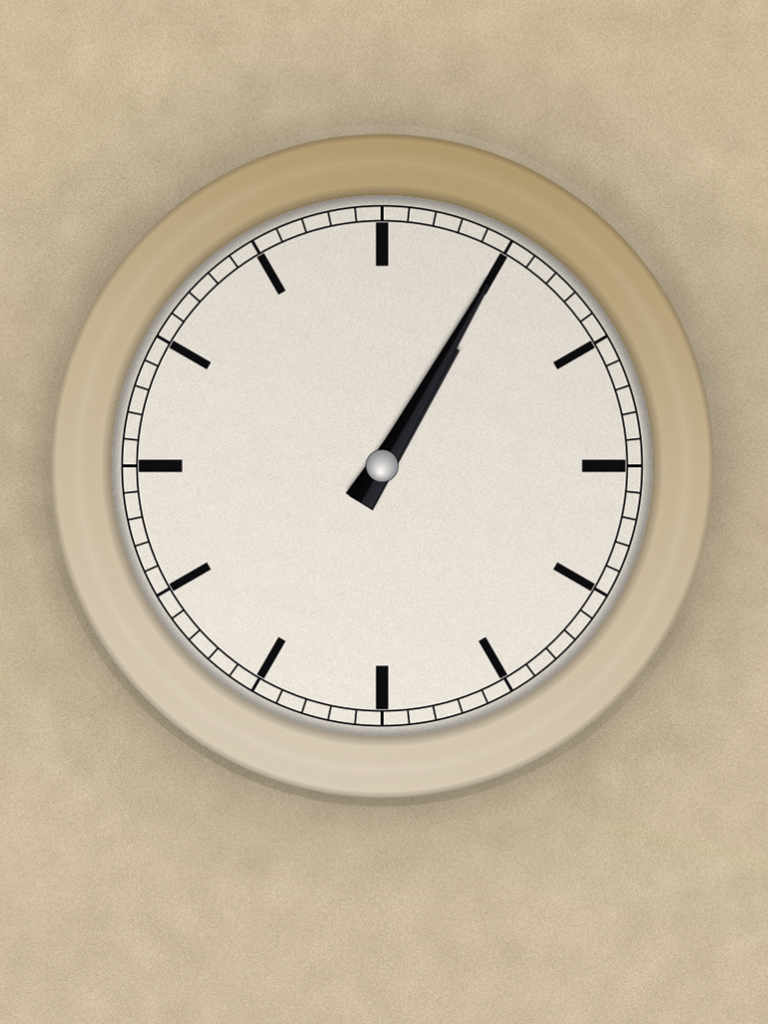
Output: **1:05**
